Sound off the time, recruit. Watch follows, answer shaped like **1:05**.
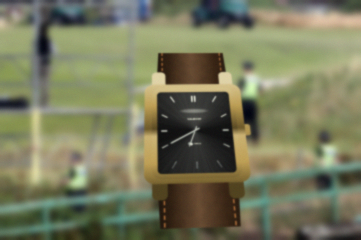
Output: **6:40**
